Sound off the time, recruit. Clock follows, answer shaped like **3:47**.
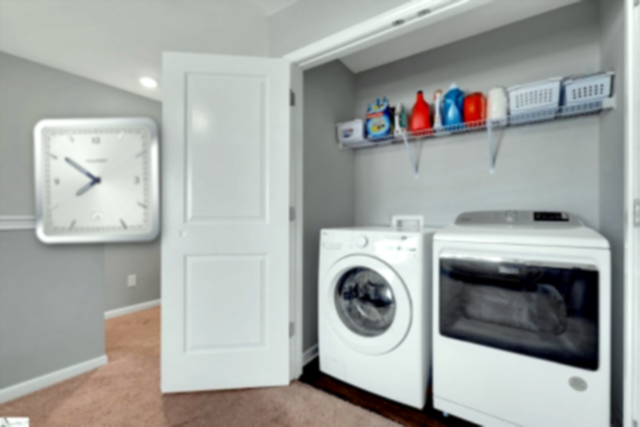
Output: **7:51**
